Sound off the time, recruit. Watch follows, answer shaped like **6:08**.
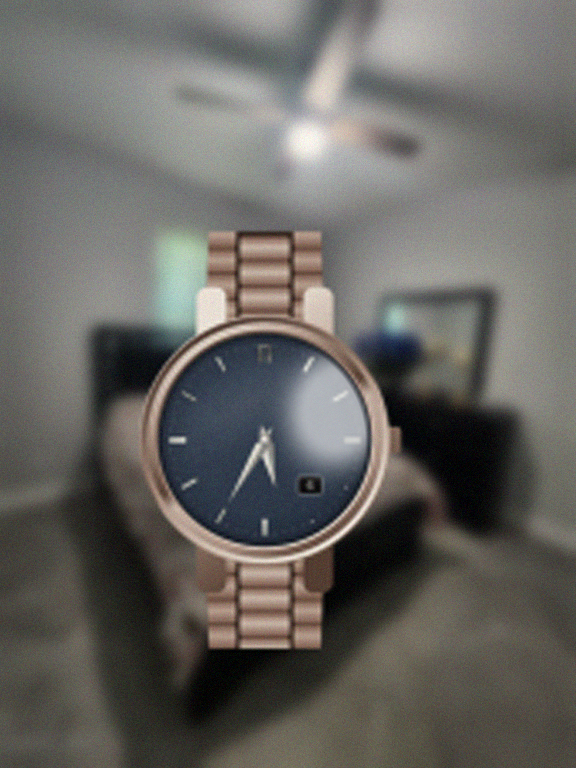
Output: **5:35**
